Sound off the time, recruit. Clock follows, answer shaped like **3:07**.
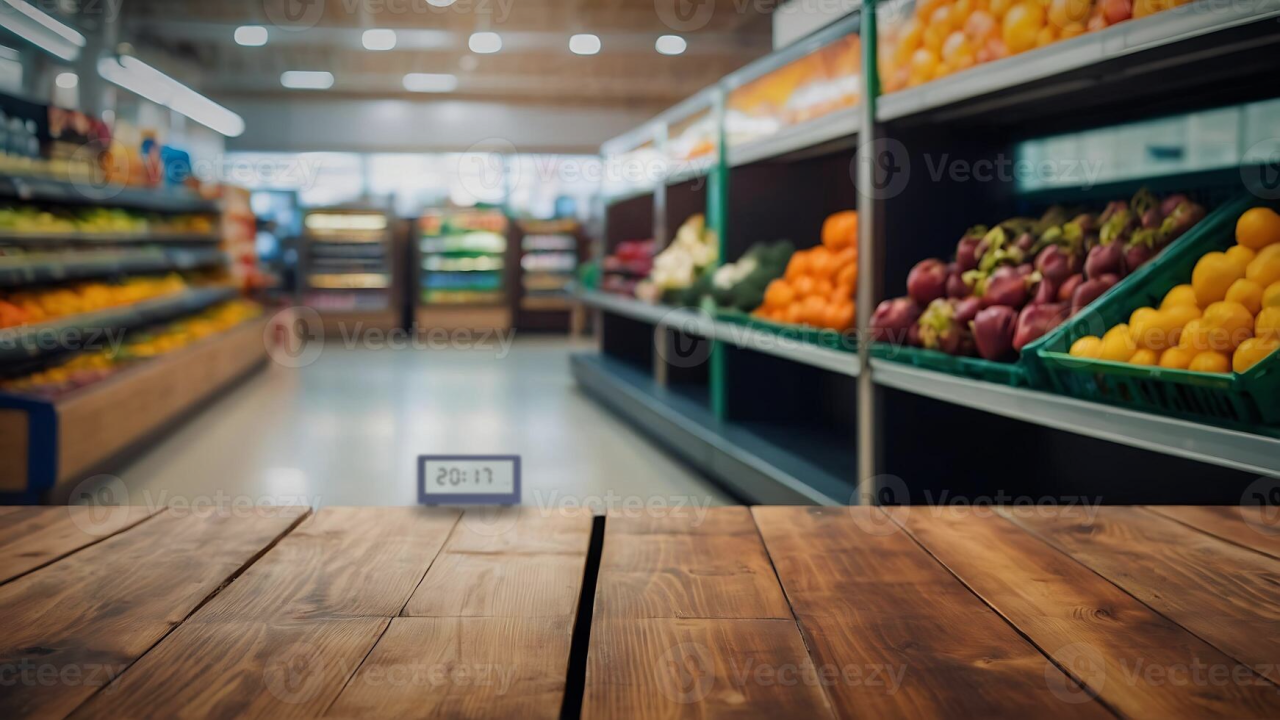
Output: **20:17**
